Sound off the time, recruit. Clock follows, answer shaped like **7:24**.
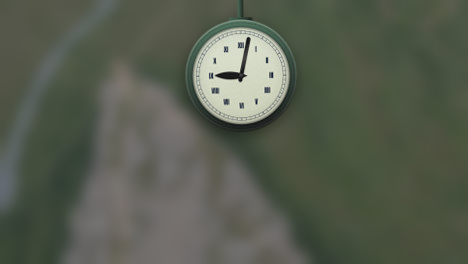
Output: **9:02**
